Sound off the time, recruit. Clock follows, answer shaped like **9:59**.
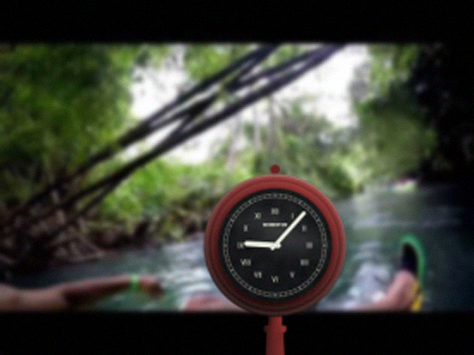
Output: **9:07**
